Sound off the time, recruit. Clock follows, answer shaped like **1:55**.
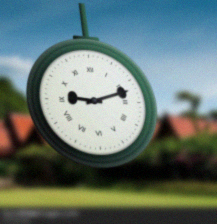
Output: **9:12**
